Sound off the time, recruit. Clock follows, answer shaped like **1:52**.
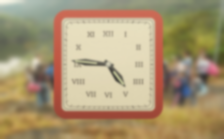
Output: **4:46**
